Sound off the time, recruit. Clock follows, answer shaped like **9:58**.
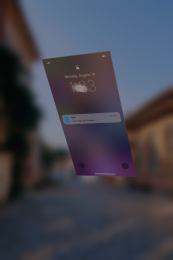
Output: **1:33**
